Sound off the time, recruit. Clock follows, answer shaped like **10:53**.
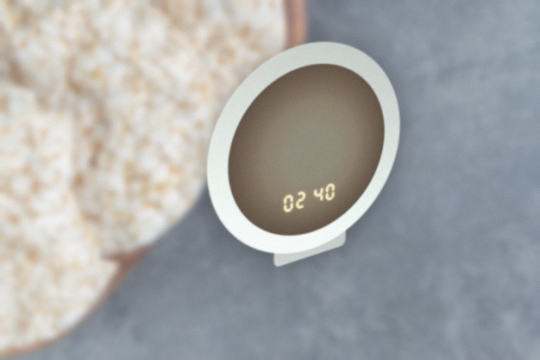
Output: **2:40**
